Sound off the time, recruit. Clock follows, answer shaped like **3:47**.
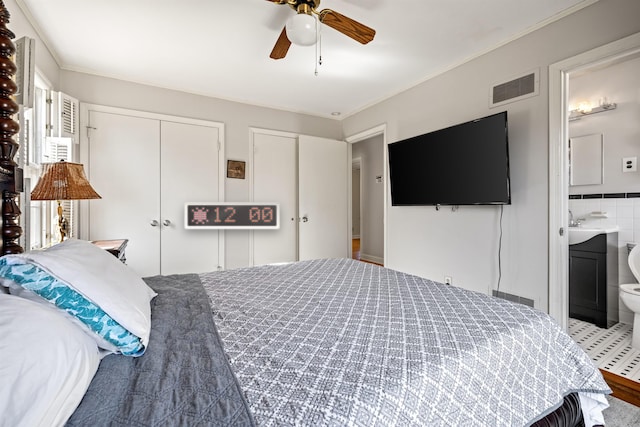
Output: **12:00**
